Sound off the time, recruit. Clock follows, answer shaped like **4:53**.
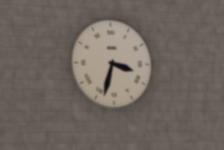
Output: **3:33**
